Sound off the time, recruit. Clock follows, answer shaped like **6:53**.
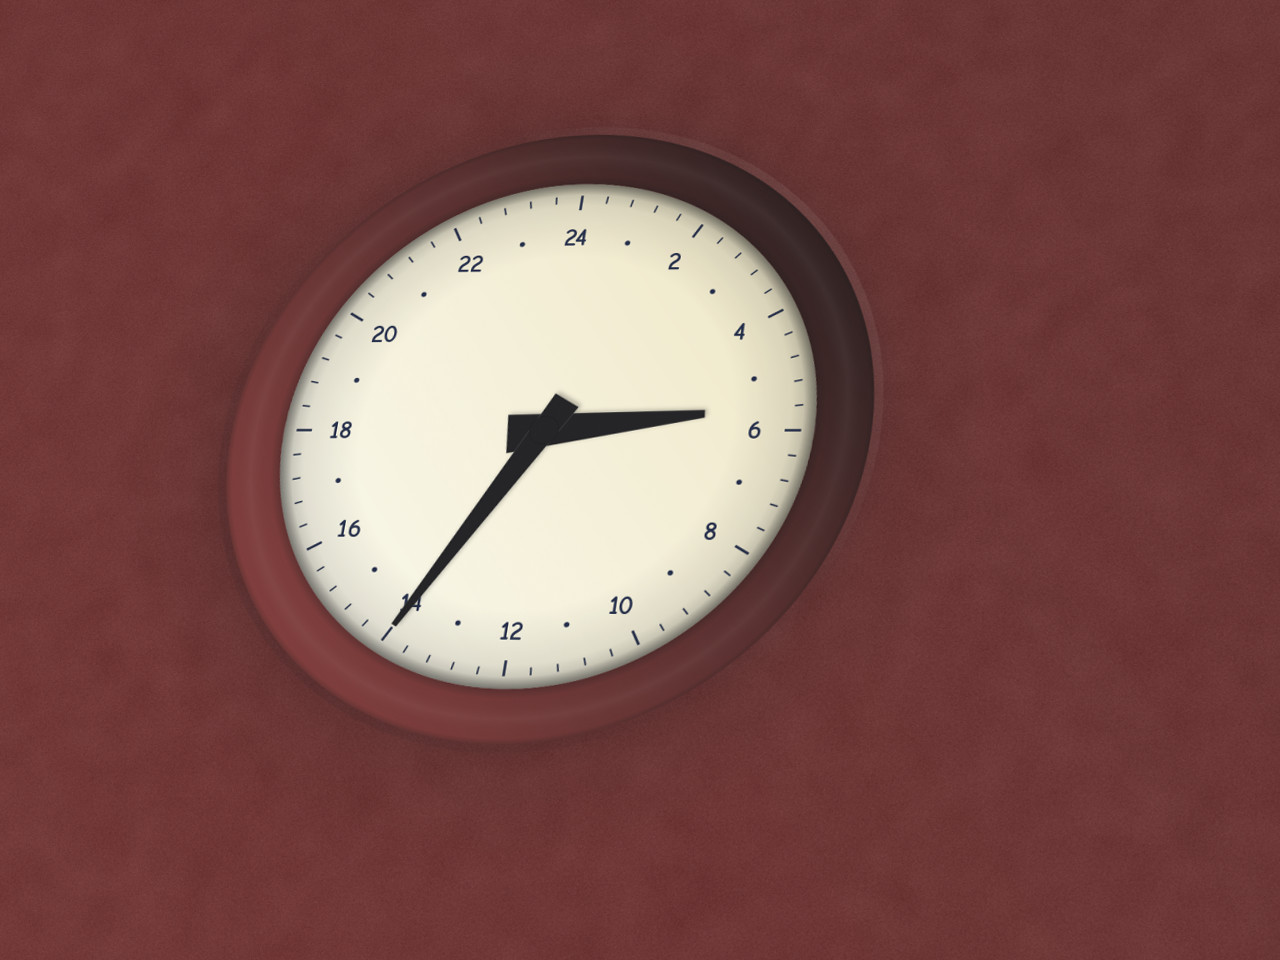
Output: **5:35**
